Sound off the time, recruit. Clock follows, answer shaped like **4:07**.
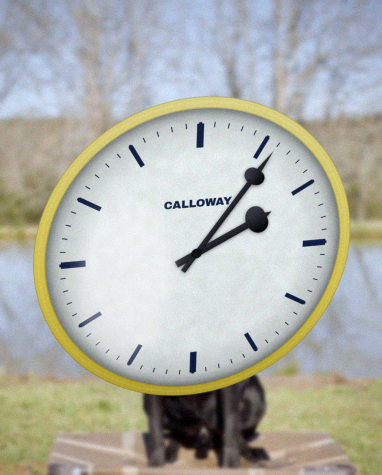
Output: **2:06**
